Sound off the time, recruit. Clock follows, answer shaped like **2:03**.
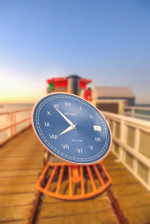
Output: **7:54**
